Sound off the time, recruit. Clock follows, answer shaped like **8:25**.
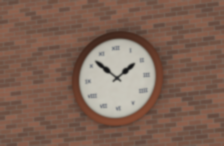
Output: **1:52**
